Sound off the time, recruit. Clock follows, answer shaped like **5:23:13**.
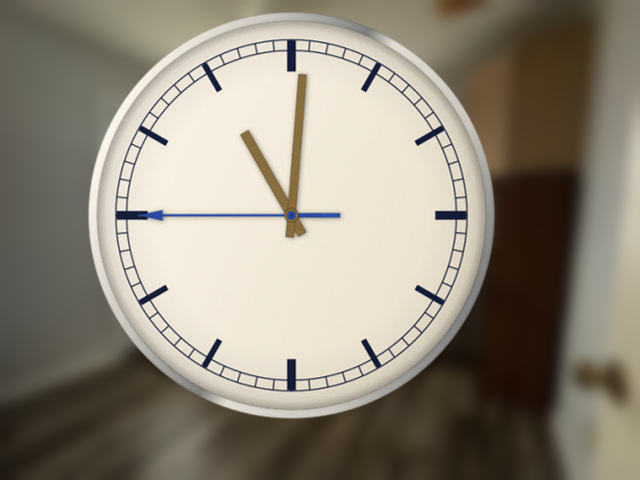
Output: **11:00:45**
